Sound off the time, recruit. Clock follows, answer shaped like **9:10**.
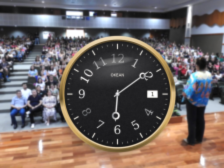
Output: **6:09**
